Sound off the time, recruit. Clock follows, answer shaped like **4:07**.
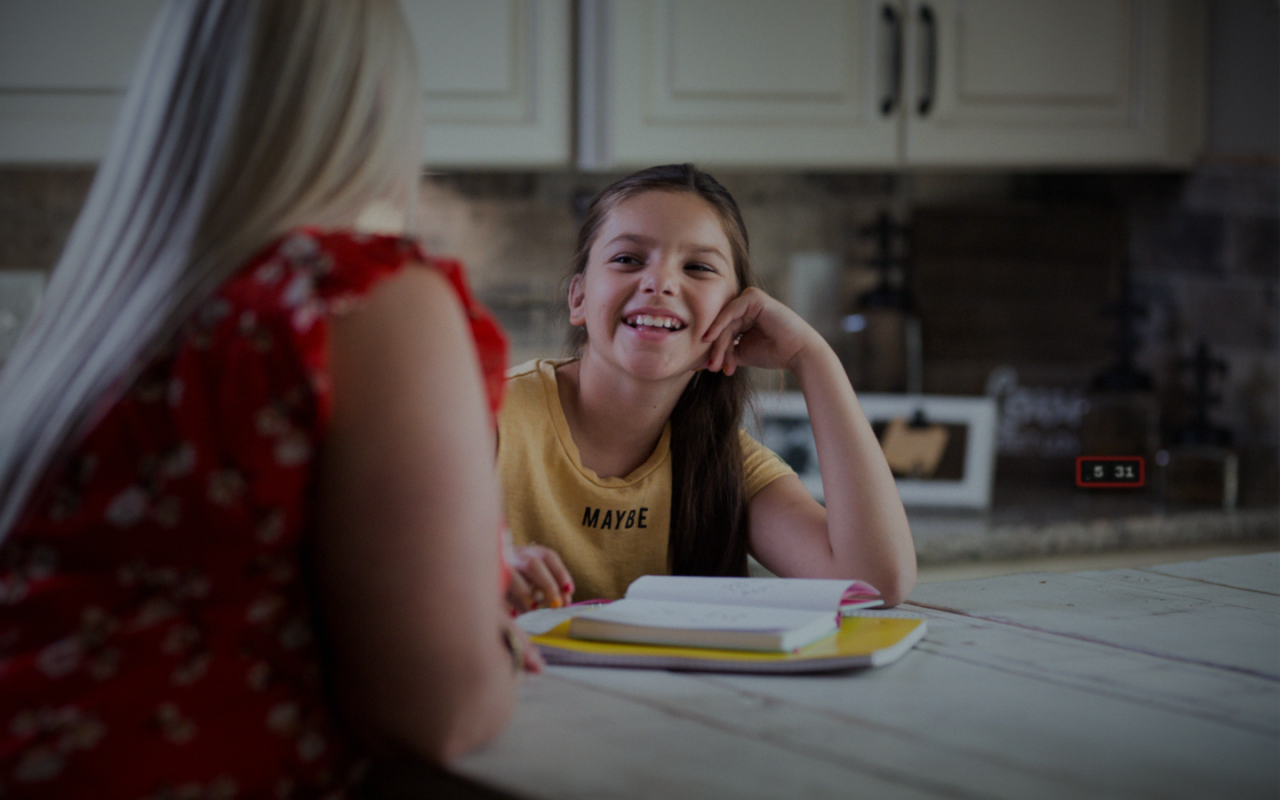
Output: **5:31**
